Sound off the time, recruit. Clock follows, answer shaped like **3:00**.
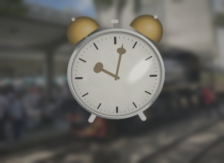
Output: **10:02**
